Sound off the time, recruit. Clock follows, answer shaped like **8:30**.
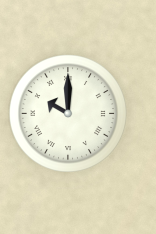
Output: **10:00**
